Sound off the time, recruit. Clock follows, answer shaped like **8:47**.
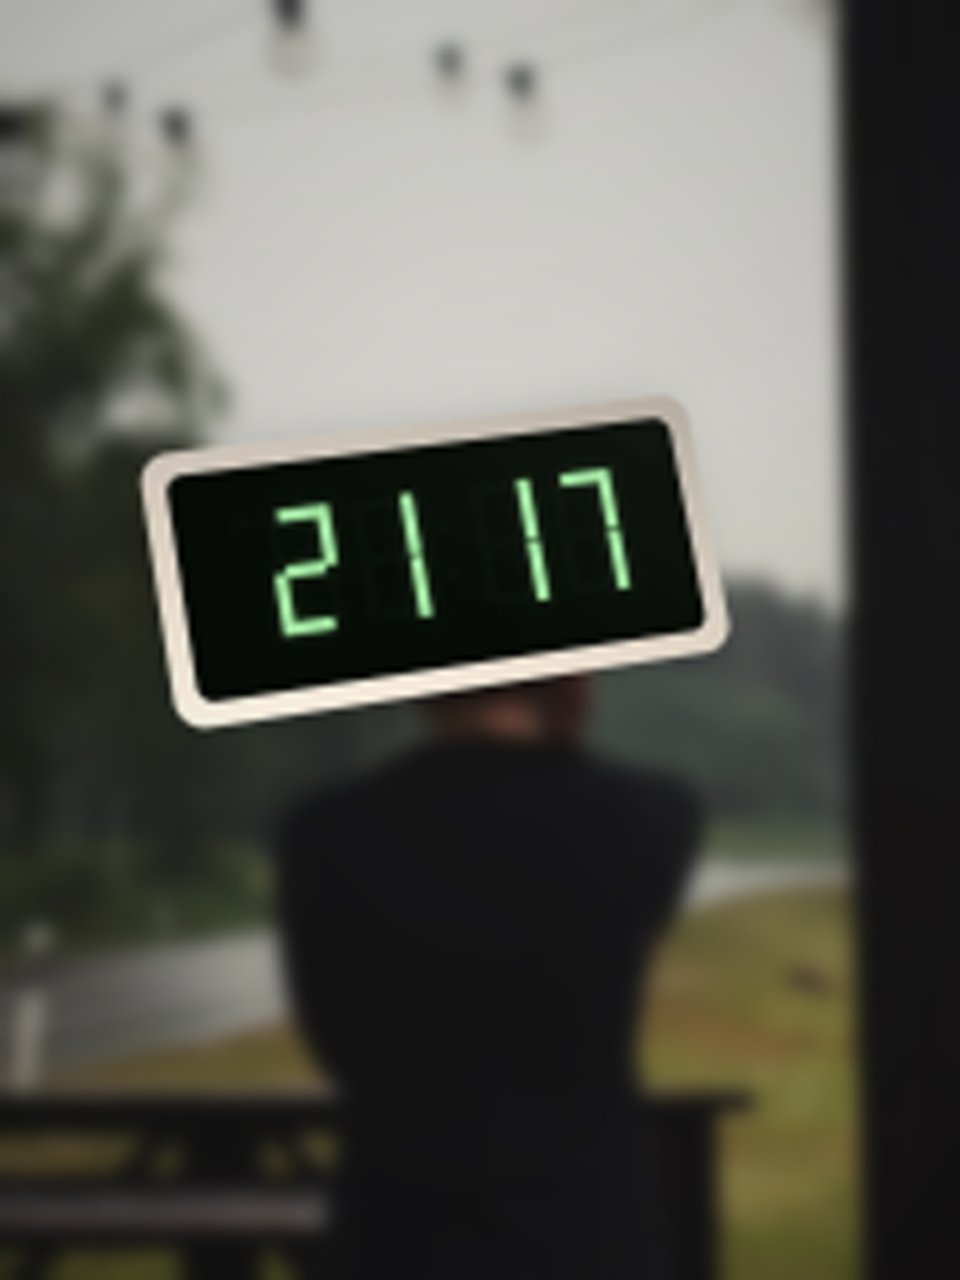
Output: **21:17**
